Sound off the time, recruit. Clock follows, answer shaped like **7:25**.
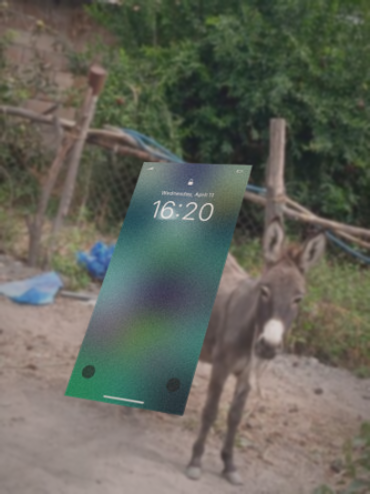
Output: **16:20**
